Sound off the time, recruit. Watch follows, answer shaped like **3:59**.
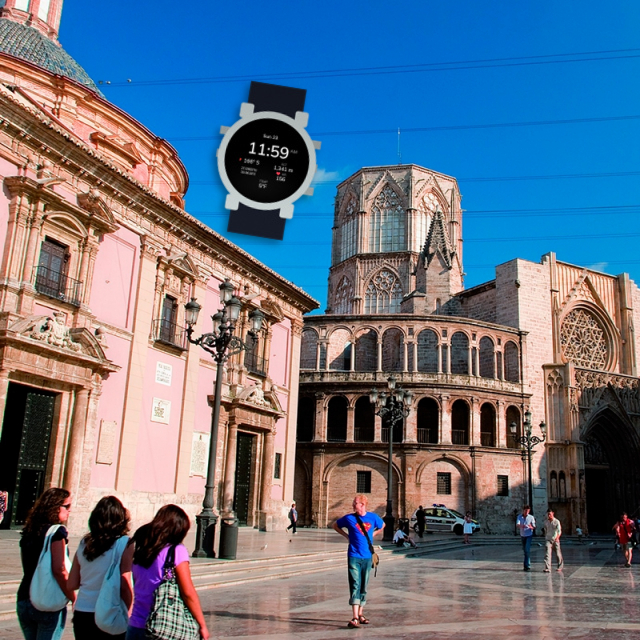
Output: **11:59**
